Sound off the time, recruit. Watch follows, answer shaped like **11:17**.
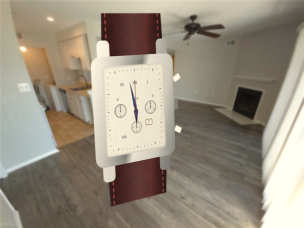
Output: **5:58**
